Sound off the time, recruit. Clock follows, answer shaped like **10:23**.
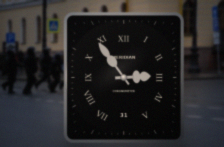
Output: **2:54**
